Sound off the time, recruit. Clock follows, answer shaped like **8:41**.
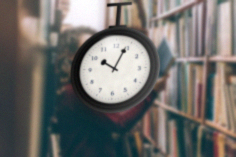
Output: **10:04**
